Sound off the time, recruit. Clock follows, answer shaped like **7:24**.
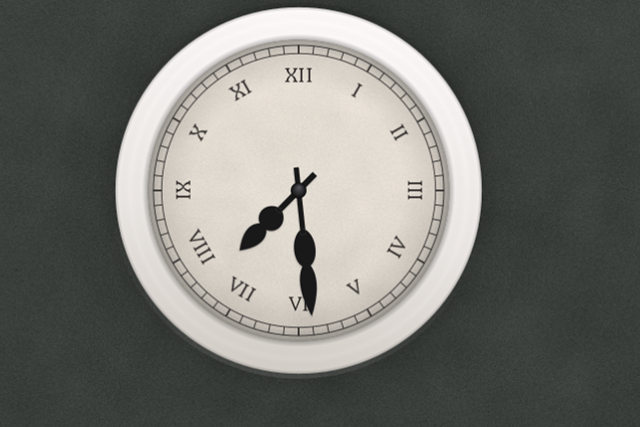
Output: **7:29**
